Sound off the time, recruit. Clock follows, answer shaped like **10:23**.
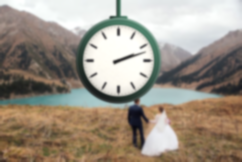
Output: **2:12**
